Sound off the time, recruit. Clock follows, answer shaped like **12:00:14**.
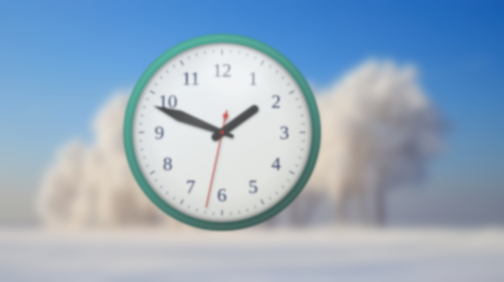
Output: **1:48:32**
